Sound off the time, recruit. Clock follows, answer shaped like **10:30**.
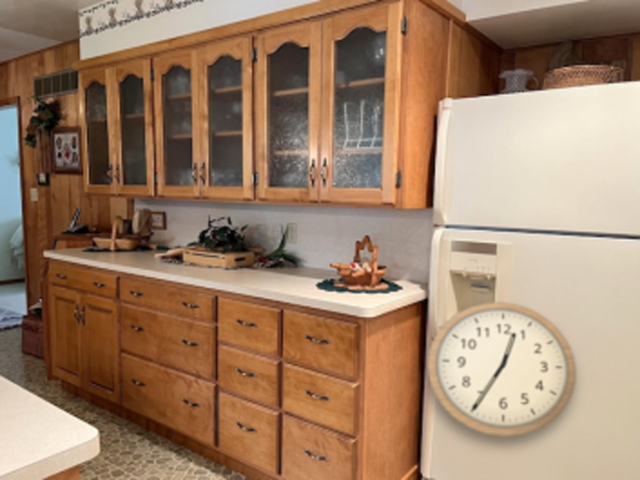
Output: **12:35**
